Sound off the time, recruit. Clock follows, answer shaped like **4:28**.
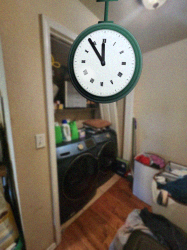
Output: **11:54**
